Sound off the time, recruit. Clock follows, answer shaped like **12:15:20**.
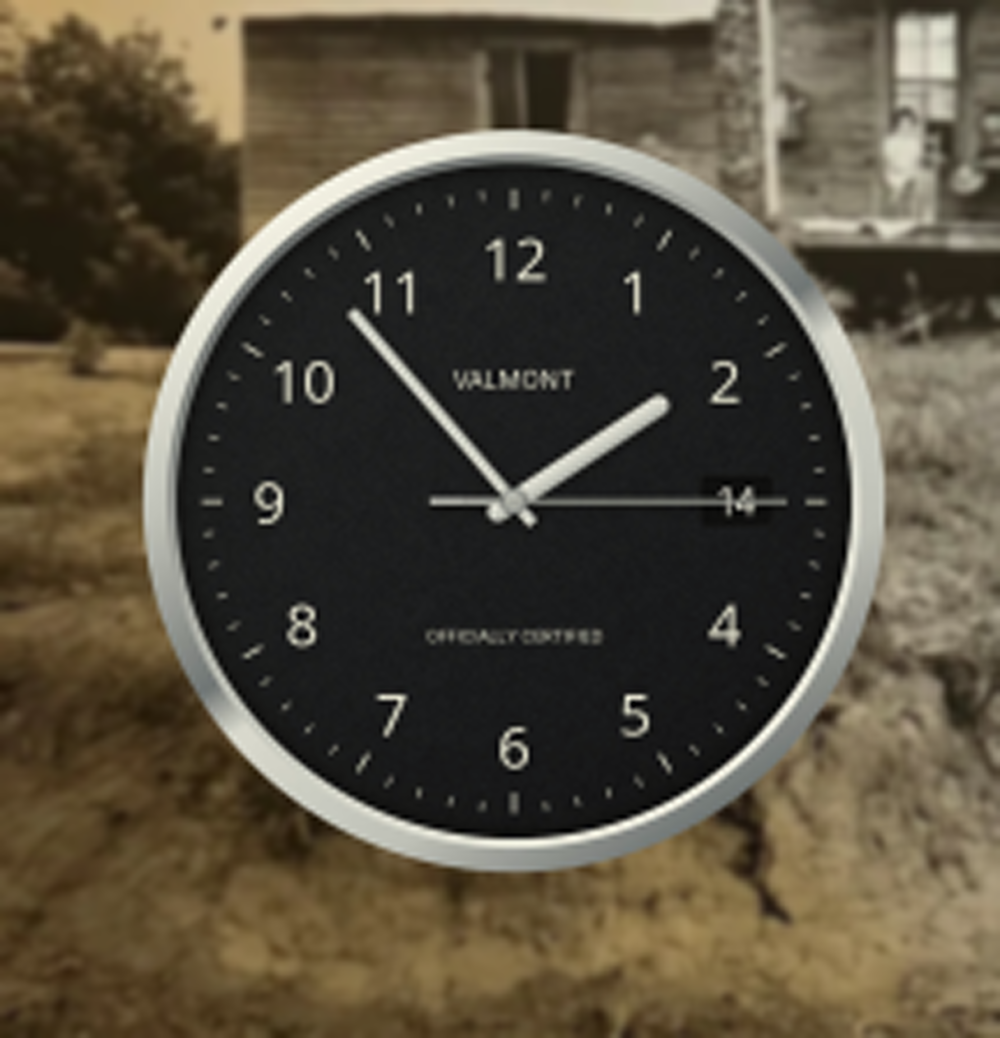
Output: **1:53:15**
